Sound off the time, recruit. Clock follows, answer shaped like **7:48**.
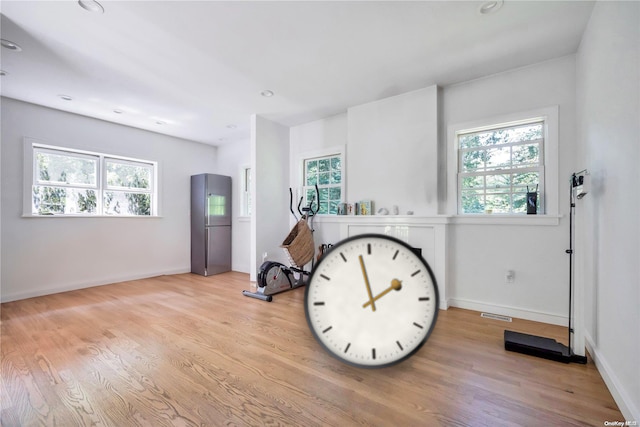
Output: **1:58**
